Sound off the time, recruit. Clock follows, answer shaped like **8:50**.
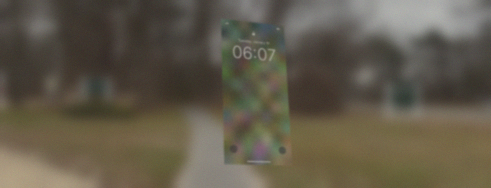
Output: **6:07**
